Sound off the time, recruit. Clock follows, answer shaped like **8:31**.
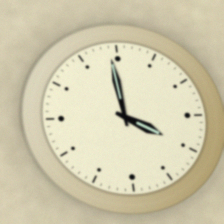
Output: **3:59**
